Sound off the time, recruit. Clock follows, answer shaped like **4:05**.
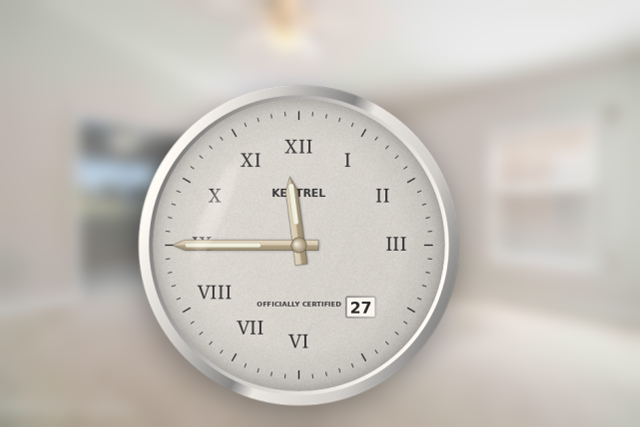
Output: **11:45**
